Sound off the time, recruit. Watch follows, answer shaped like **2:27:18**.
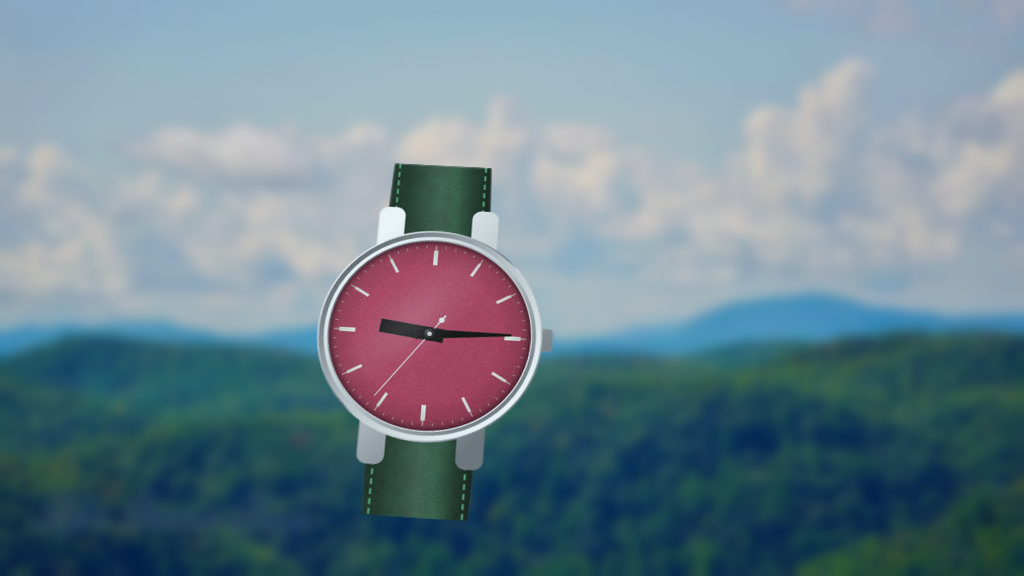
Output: **9:14:36**
